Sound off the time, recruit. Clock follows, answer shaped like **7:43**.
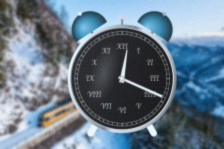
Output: **12:19**
